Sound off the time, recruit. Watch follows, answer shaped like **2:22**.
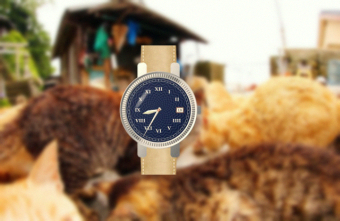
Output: **8:35**
